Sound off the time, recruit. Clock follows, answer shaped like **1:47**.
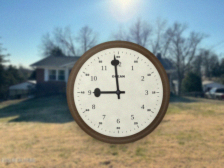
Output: **8:59**
